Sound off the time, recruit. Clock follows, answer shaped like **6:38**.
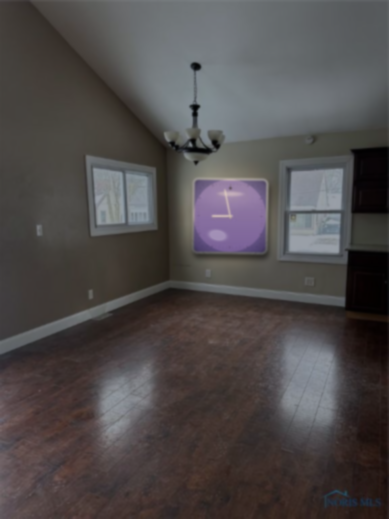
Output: **8:58**
